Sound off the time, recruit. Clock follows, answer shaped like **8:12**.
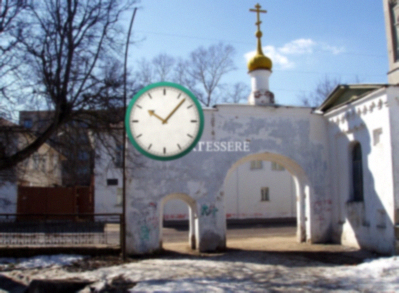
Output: **10:07**
